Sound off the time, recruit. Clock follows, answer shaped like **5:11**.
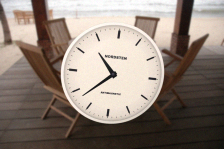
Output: **10:38**
